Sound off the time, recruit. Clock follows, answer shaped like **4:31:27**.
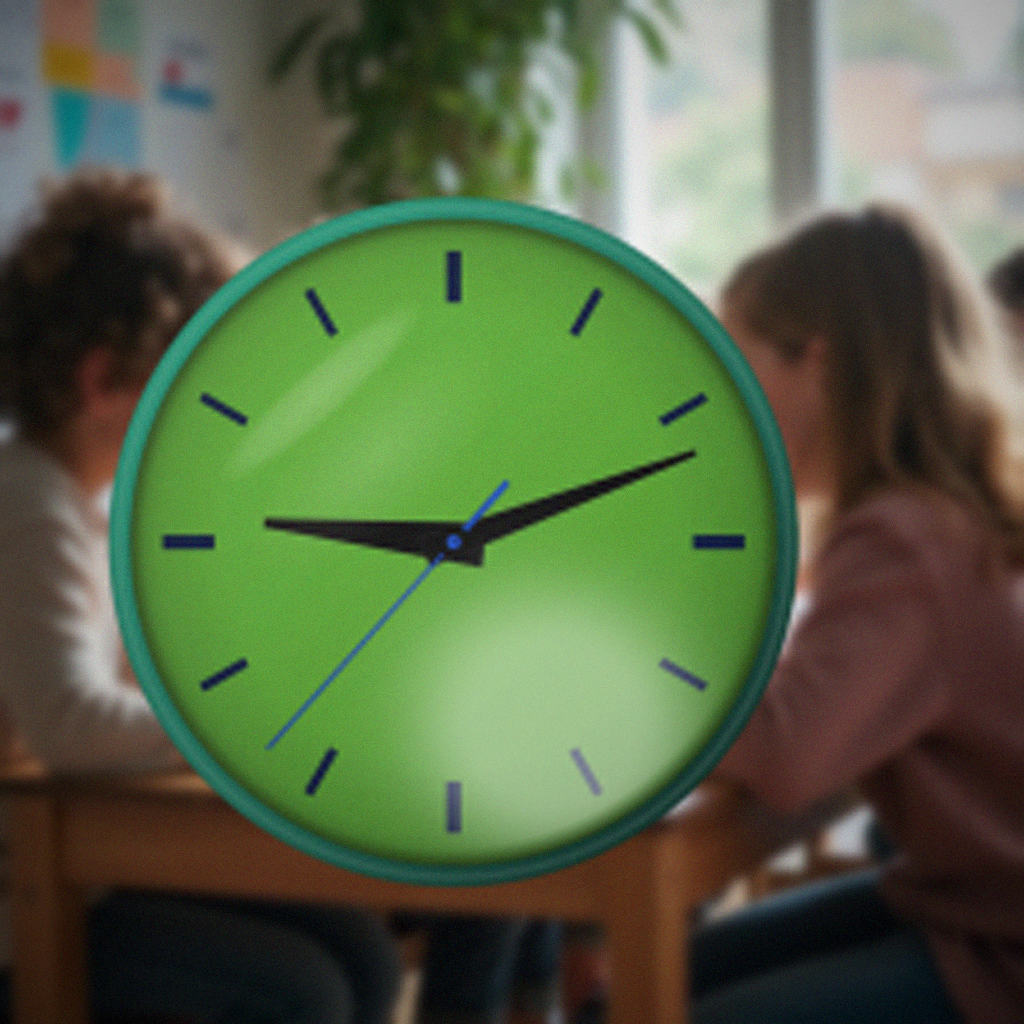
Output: **9:11:37**
